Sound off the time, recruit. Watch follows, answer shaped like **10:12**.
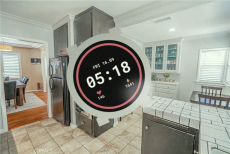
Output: **5:18**
